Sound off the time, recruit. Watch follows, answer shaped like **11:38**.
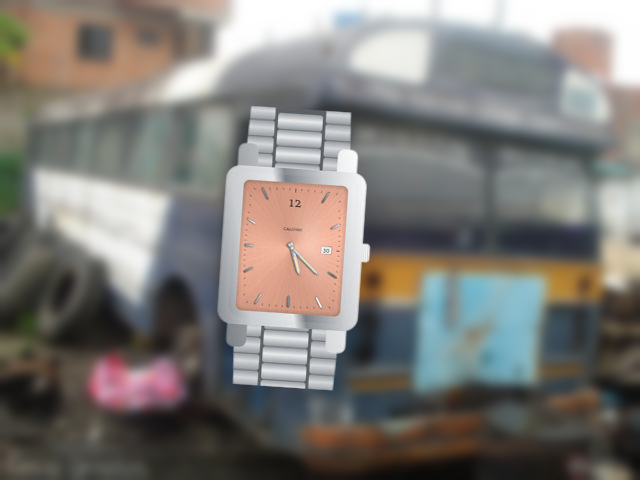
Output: **5:22**
